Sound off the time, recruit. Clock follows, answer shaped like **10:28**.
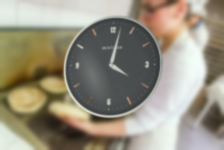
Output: **4:02**
